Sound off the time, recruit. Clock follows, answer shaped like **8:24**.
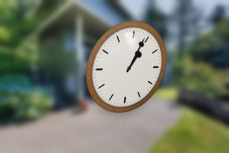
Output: **1:04**
